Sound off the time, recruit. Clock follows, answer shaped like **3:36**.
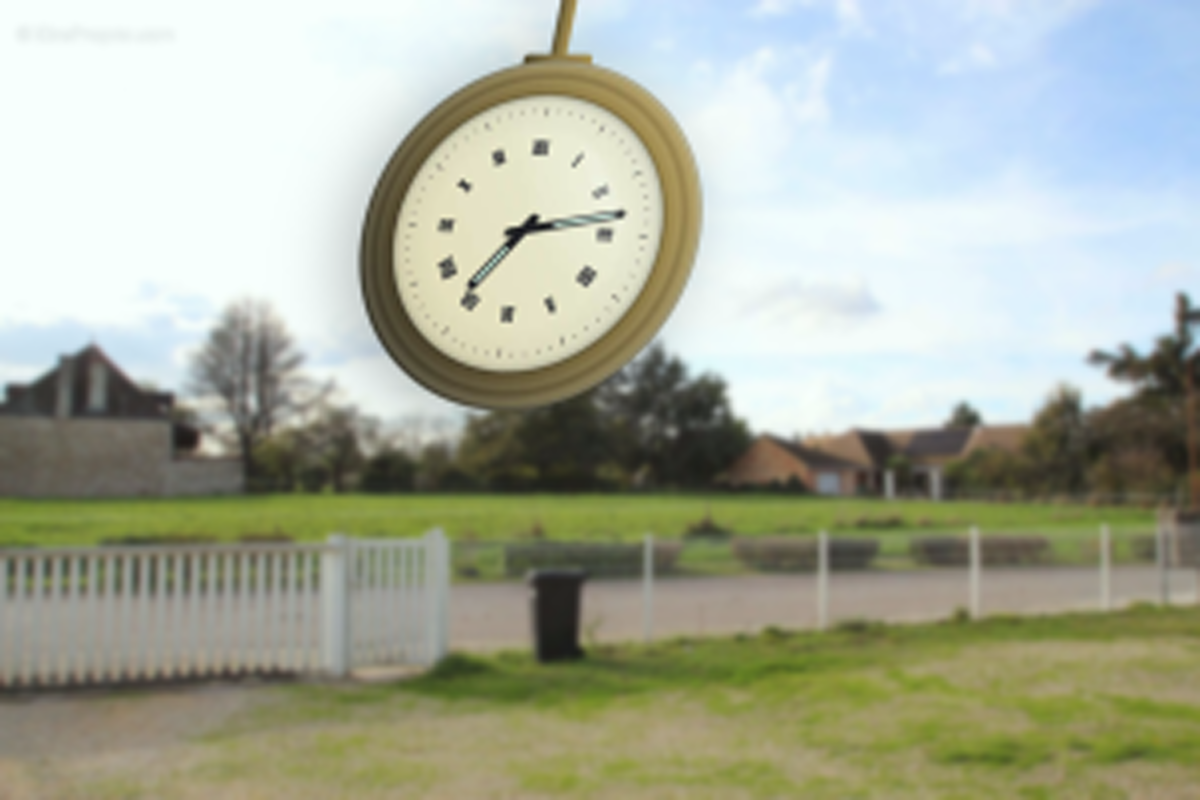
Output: **7:13**
